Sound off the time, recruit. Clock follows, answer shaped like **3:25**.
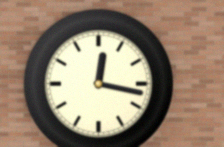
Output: **12:17**
